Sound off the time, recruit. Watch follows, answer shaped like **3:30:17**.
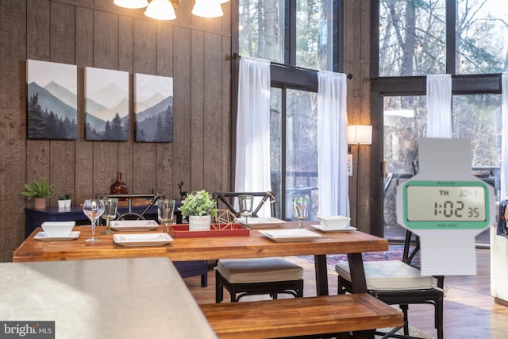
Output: **1:02:35**
